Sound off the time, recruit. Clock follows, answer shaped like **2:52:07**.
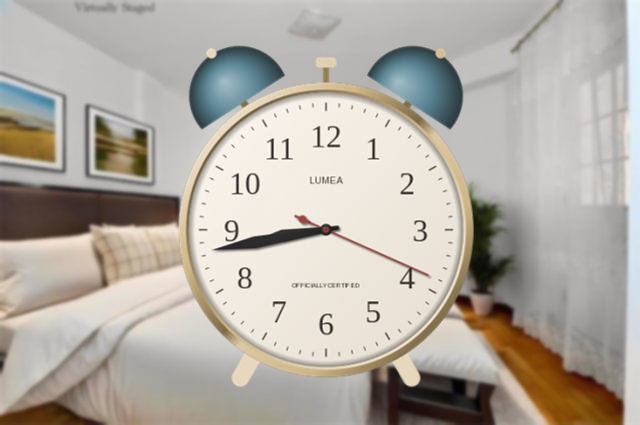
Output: **8:43:19**
